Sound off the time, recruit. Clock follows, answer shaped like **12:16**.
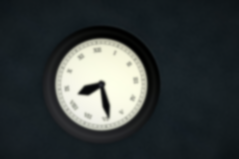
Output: **8:29**
